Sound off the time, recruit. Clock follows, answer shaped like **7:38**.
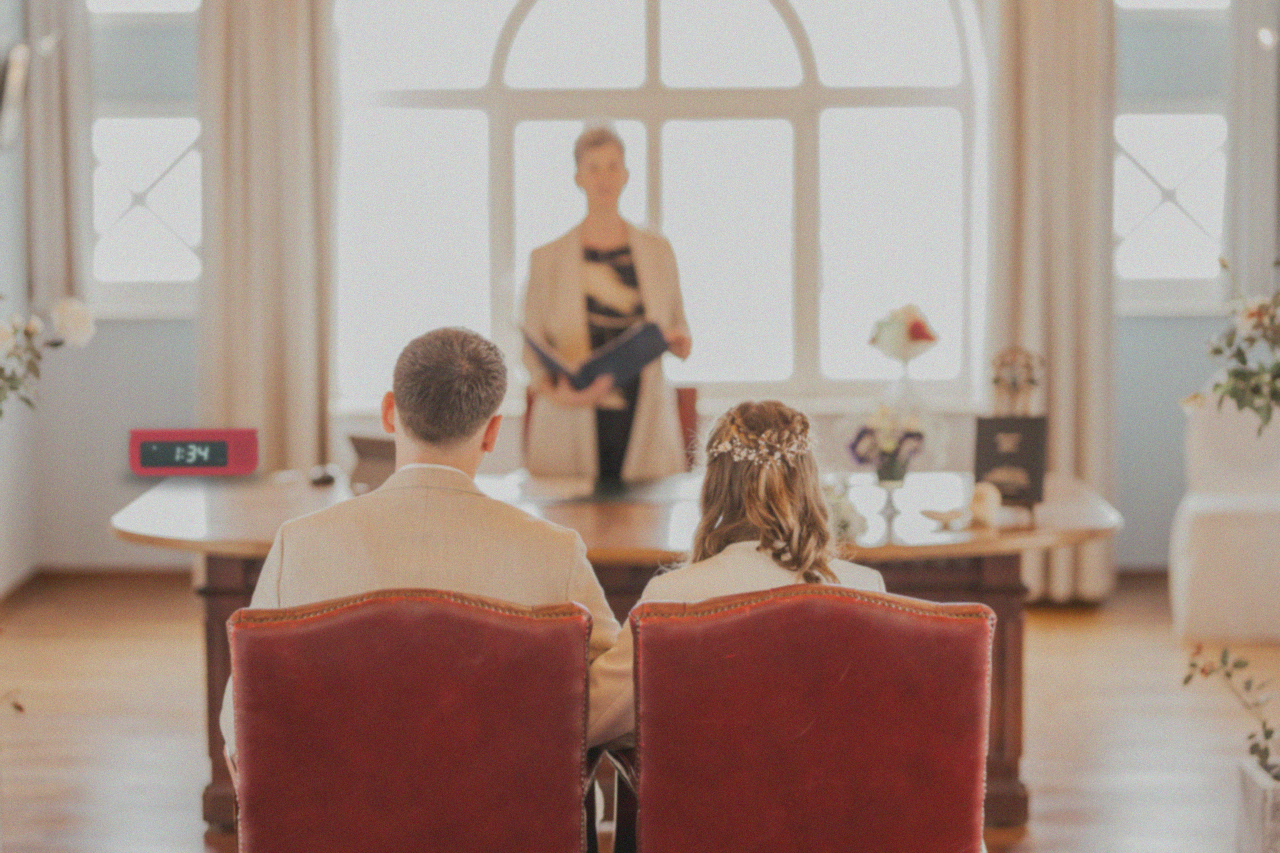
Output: **1:34**
